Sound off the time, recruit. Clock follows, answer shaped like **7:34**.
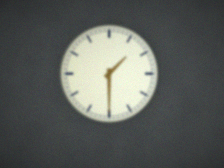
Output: **1:30**
